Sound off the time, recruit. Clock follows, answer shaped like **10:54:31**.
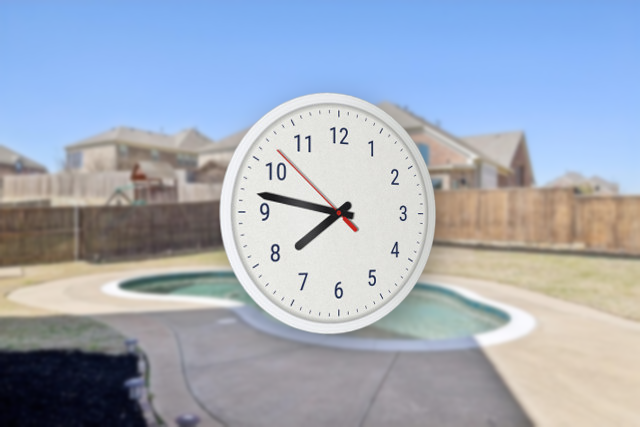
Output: **7:46:52**
